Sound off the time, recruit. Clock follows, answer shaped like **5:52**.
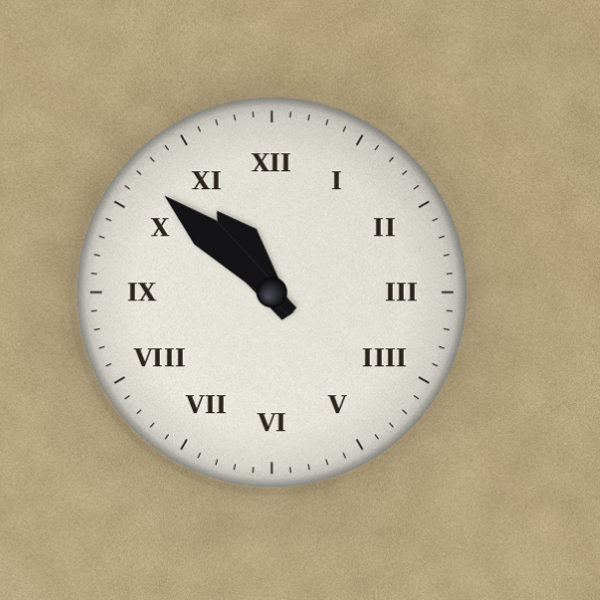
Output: **10:52**
